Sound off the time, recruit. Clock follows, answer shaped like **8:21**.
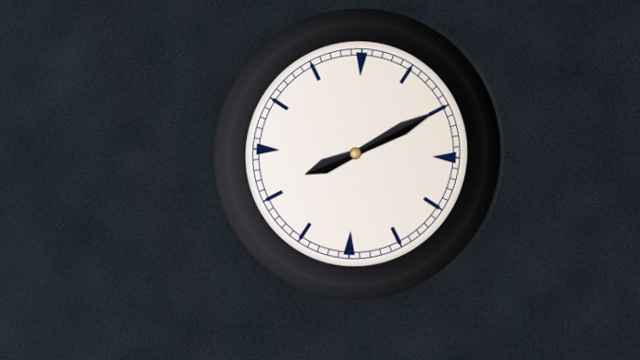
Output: **8:10**
